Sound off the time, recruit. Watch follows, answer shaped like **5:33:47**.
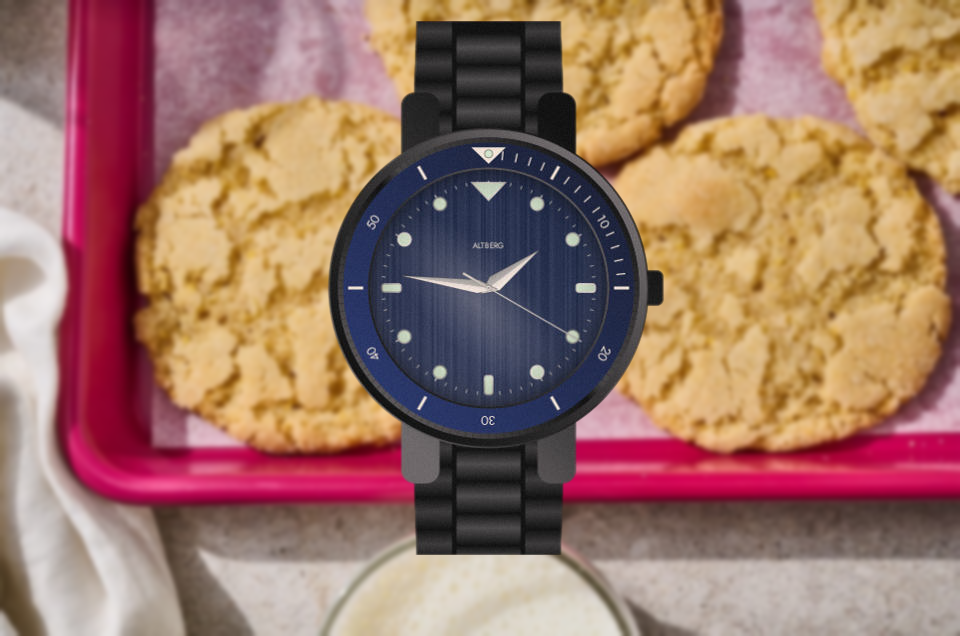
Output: **1:46:20**
